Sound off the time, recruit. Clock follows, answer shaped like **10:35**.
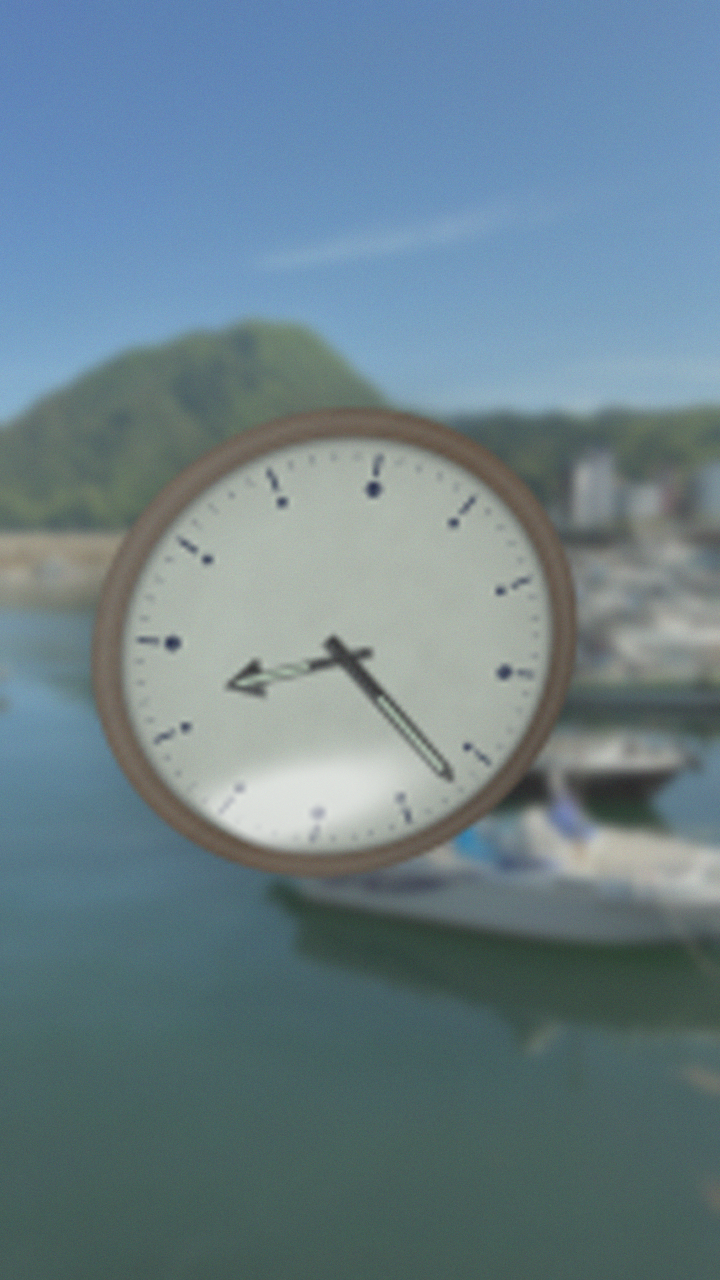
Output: **8:22**
